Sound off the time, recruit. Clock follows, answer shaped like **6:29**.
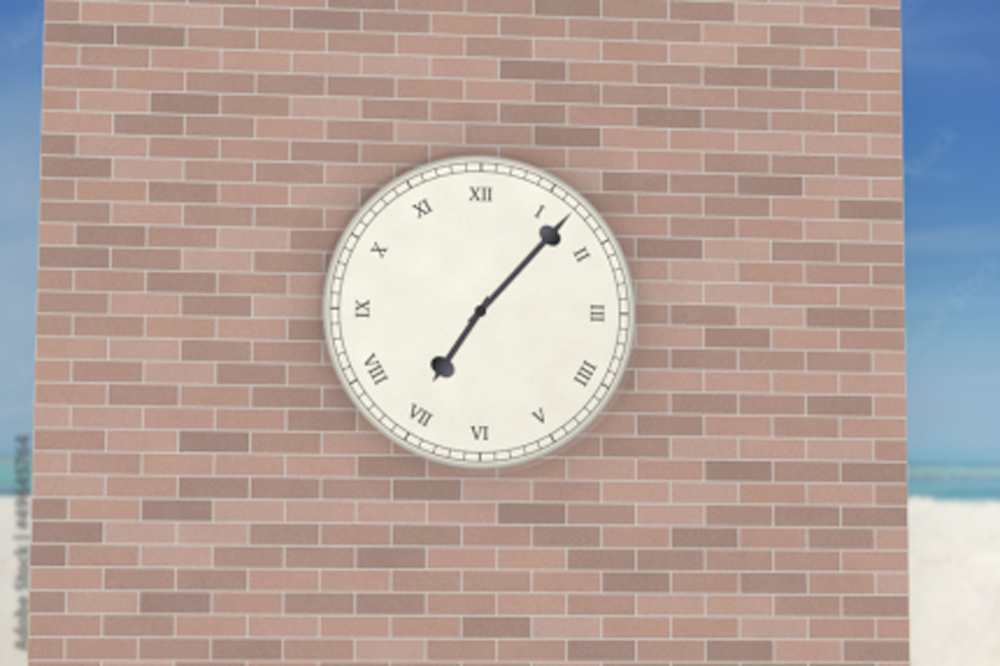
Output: **7:07**
